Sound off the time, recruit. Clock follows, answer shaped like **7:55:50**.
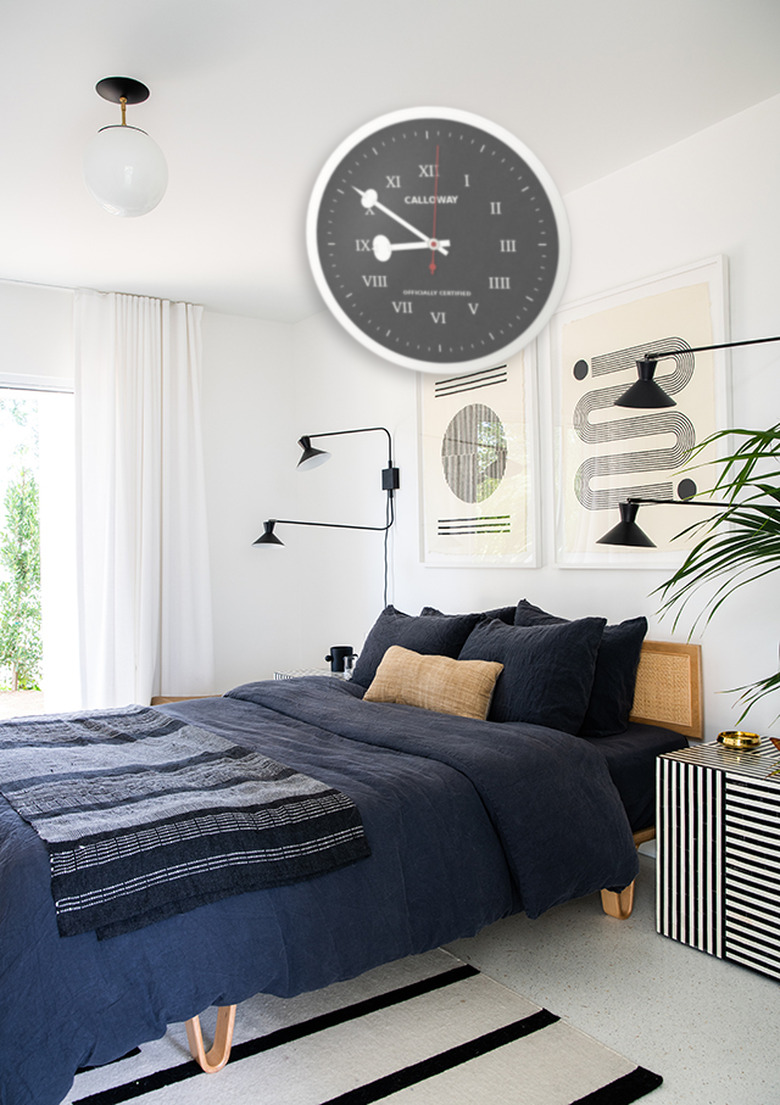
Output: **8:51:01**
